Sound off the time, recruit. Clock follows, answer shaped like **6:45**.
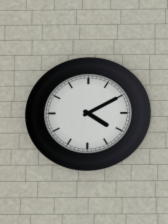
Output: **4:10**
